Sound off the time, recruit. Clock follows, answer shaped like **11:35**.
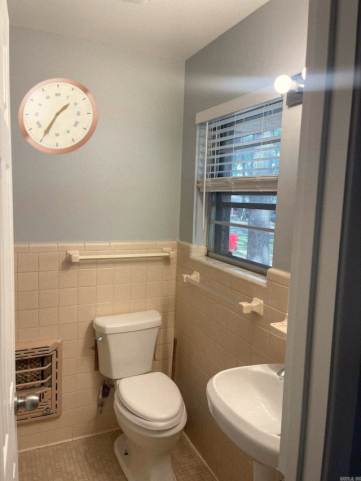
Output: **1:35**
